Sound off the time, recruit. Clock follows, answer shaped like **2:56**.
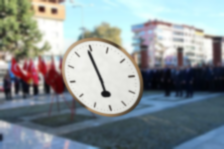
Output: **5:59**
